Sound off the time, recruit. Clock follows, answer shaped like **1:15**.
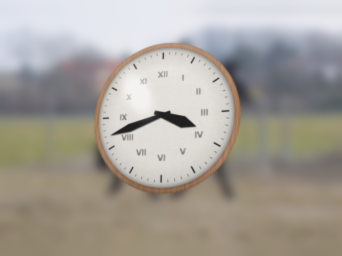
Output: **3:42**
